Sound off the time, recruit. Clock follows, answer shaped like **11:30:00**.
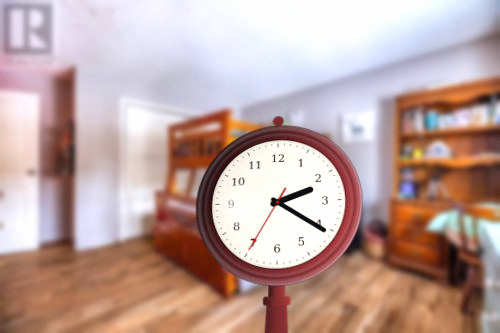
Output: **2:20:35**
